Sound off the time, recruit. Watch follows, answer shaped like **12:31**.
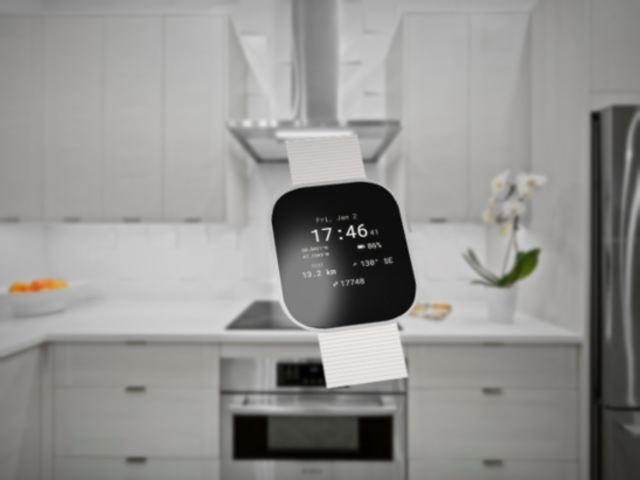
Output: **17:46**
